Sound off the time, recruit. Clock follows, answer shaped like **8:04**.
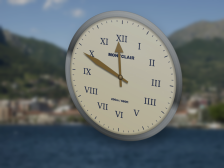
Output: **11:49**
